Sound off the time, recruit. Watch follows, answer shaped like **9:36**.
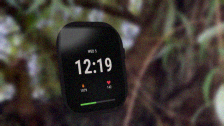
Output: **12:19**
